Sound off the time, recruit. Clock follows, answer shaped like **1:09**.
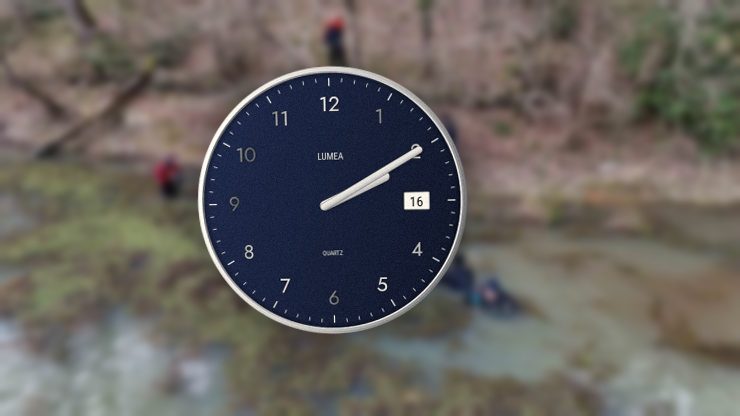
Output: **2:10**
